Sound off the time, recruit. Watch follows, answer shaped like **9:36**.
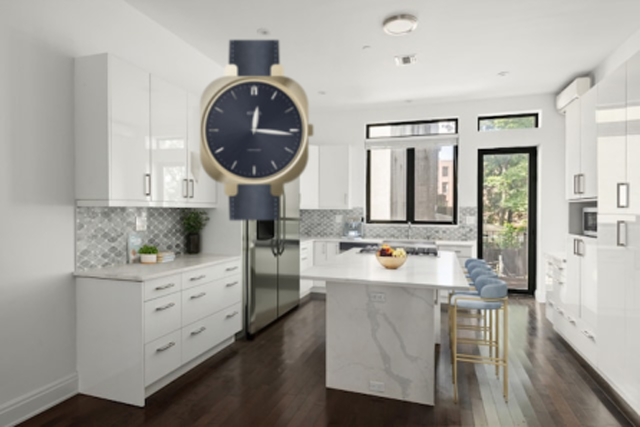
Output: **12:16**
